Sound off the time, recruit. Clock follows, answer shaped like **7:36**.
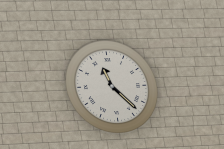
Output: **11:23**
